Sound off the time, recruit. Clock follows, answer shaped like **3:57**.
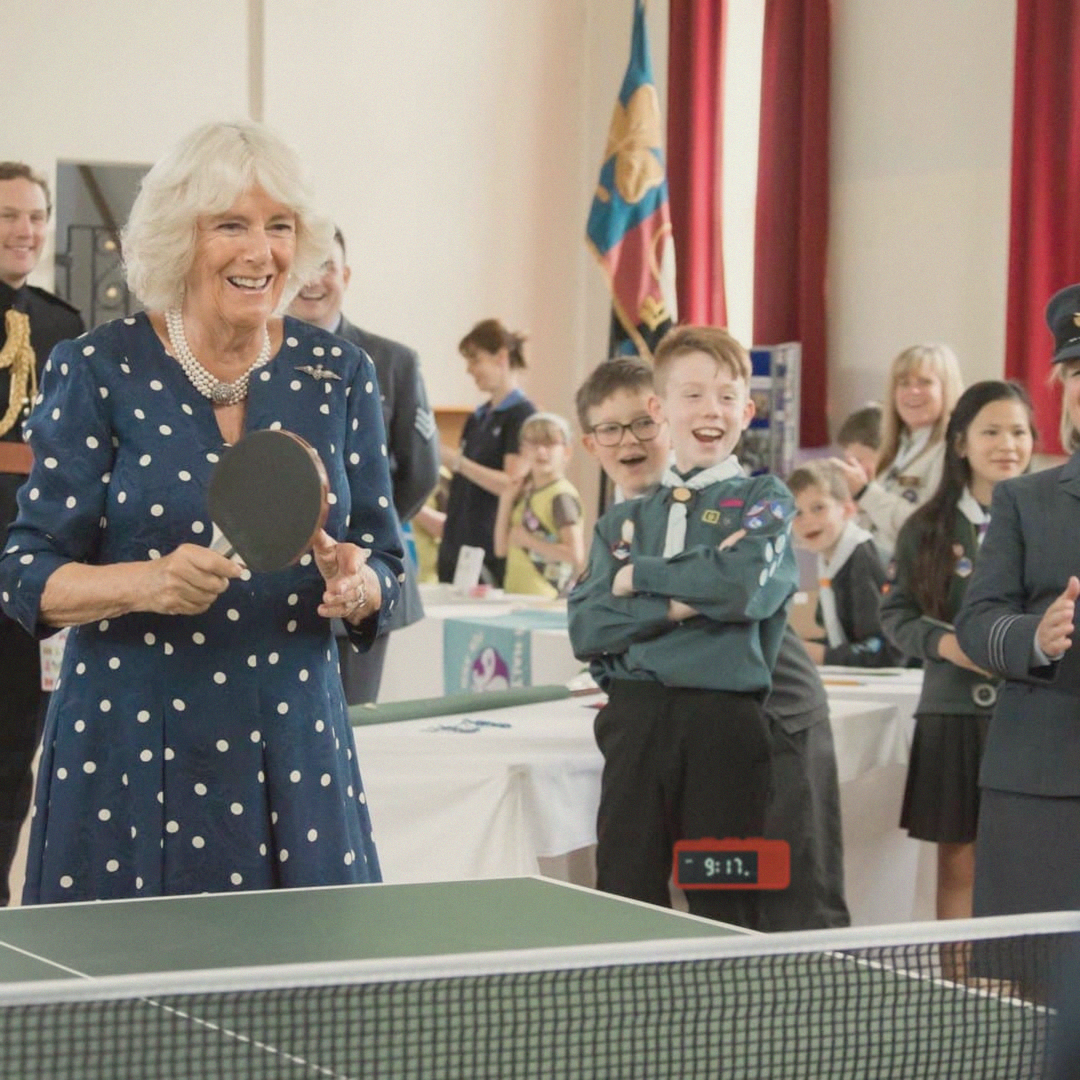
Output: **9:17**
